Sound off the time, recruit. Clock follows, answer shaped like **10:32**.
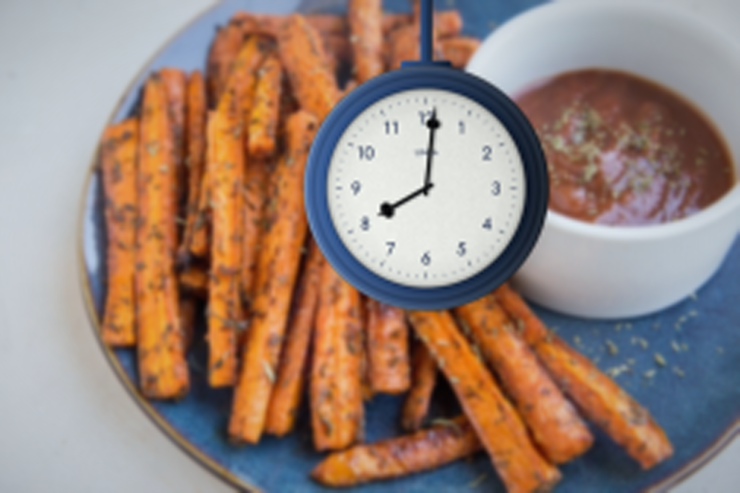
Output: **8:01**
